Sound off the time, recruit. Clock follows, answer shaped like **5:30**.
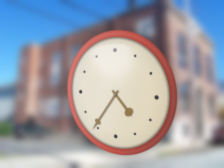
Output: **4:36**
